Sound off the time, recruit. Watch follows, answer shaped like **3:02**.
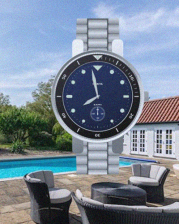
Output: **7:58**
